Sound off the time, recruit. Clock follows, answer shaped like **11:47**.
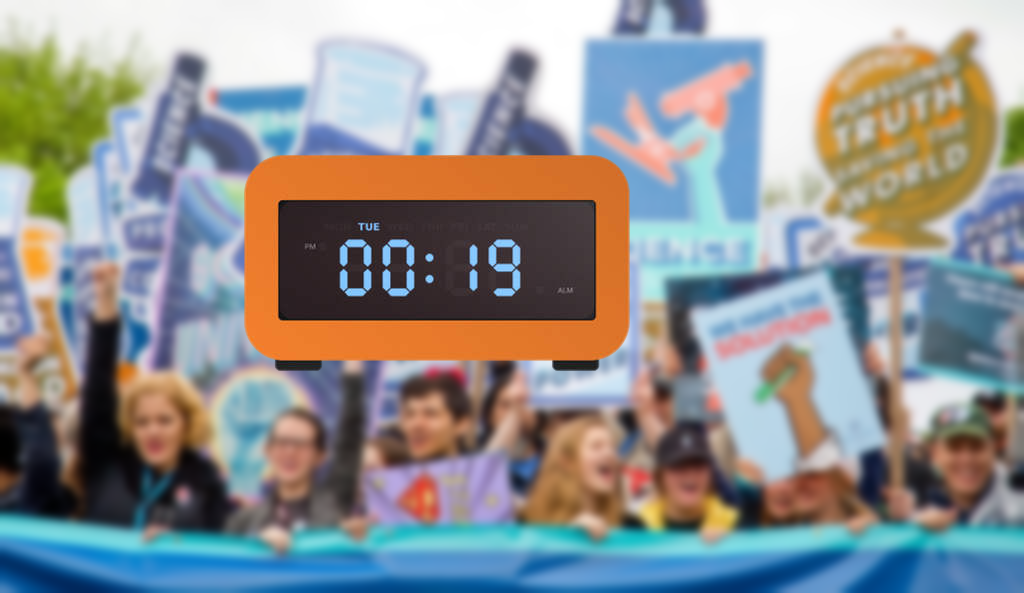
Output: **0:19**
